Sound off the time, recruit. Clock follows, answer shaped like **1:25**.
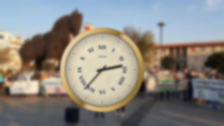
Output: **2:37**
